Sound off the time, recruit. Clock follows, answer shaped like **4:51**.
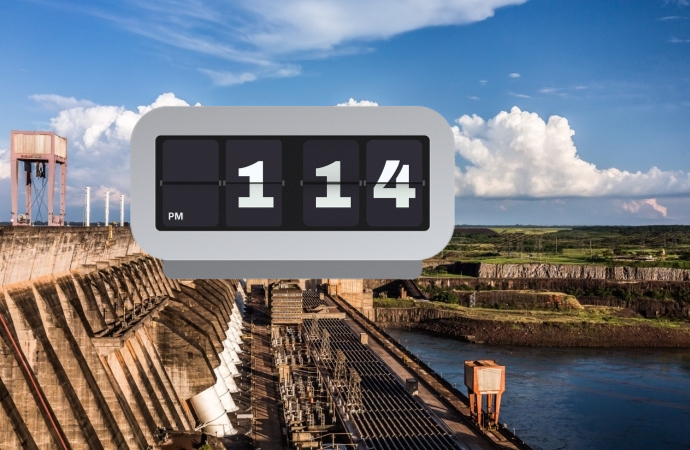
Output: **1:14**
